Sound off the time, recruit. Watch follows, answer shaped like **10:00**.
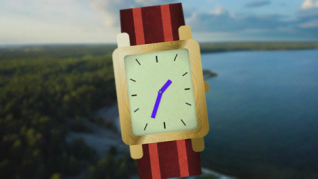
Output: **1:34**
